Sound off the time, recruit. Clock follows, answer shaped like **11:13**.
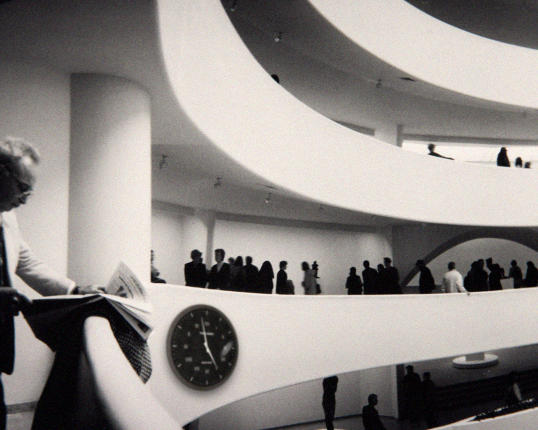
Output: **4:58**
